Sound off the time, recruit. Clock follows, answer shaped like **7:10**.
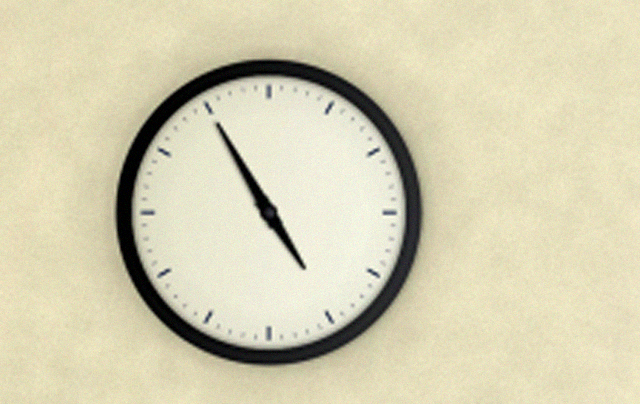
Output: **4:55**
